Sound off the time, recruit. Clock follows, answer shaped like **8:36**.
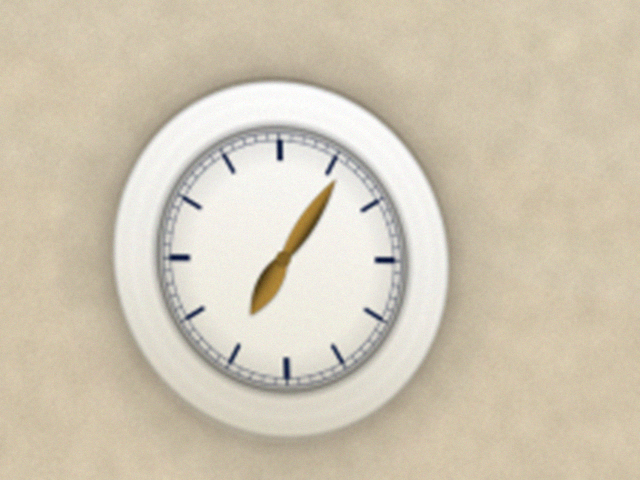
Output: **7:06**
